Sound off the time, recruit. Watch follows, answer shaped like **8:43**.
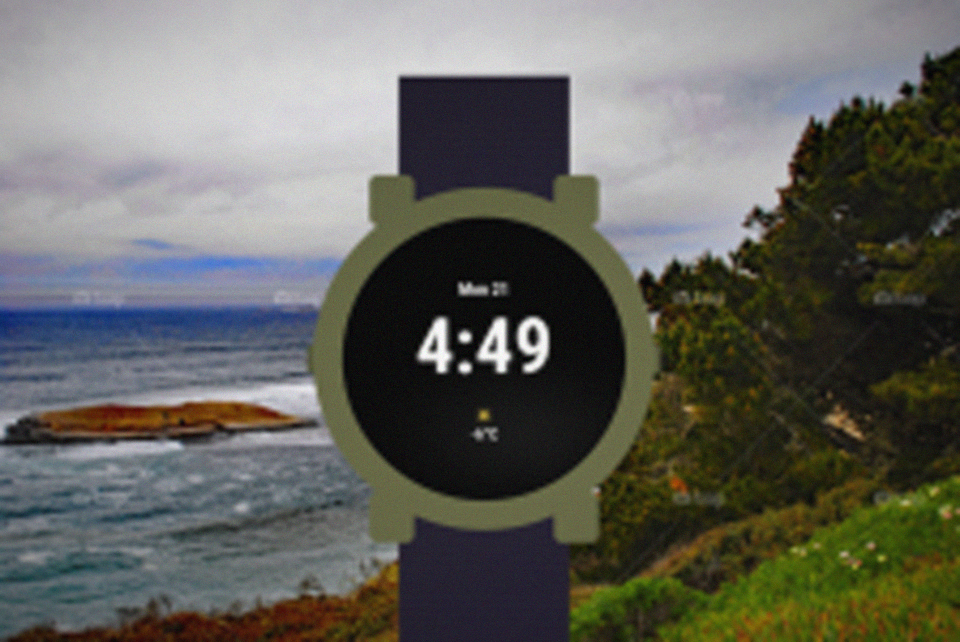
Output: **4:49**
